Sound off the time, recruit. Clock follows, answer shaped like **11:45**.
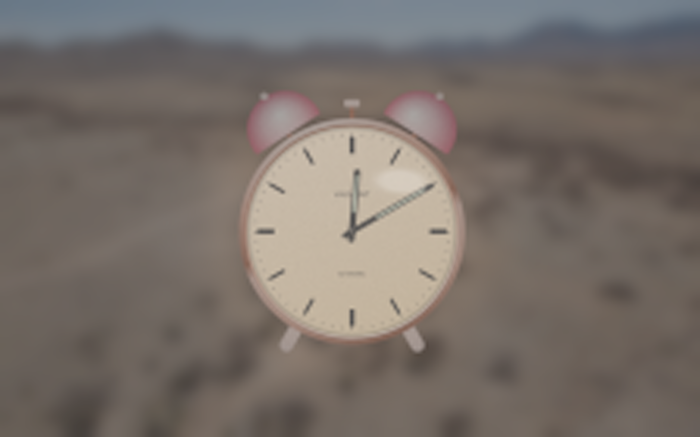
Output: **12:10**
